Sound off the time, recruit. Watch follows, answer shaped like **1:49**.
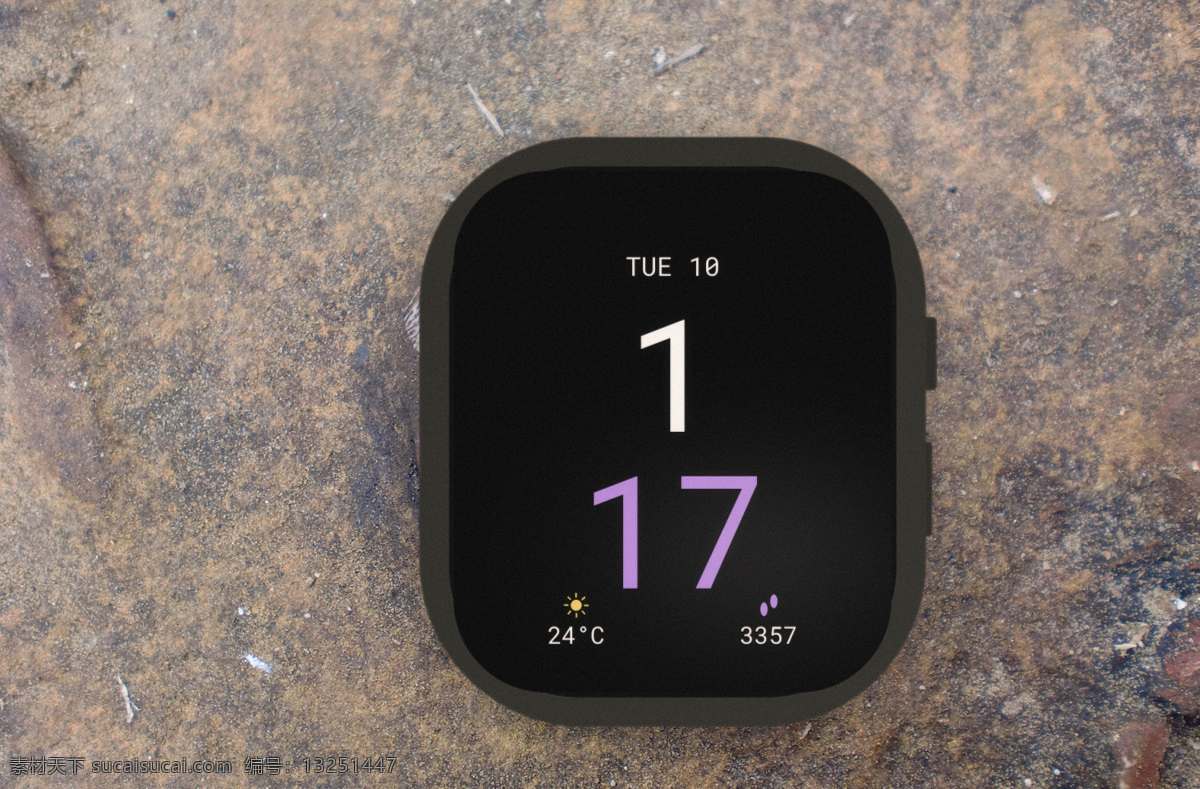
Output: **1:17**
